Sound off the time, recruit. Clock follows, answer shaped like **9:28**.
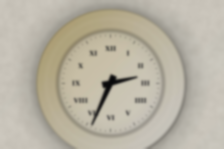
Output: **2:34**
